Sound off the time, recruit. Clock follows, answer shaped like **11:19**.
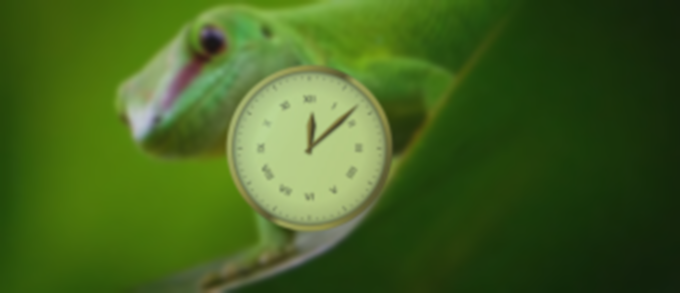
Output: **12:08**
